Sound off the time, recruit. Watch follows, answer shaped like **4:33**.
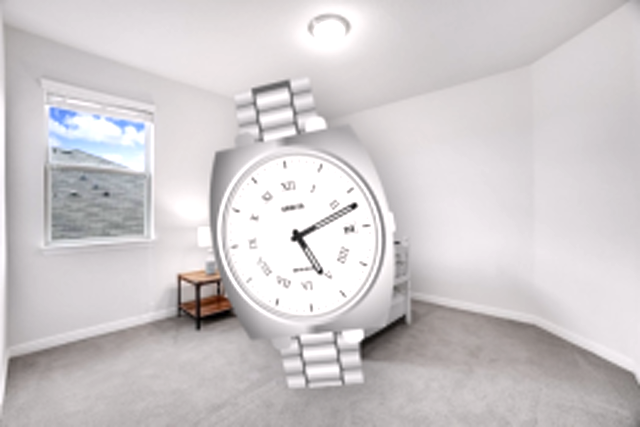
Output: **5:12**
